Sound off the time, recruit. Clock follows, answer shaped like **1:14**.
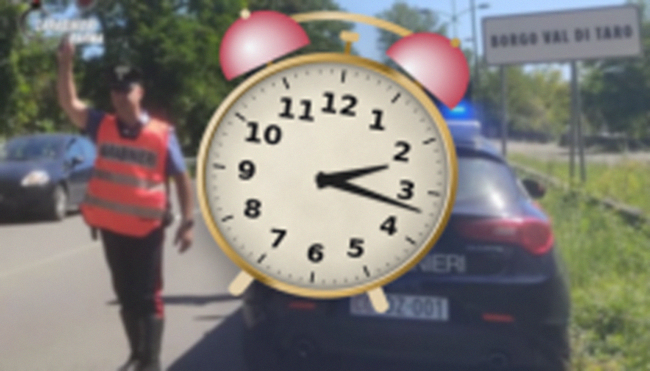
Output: **2:17**
